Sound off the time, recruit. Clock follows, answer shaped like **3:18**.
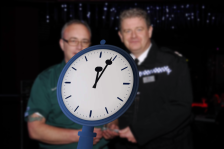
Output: **12:04**
